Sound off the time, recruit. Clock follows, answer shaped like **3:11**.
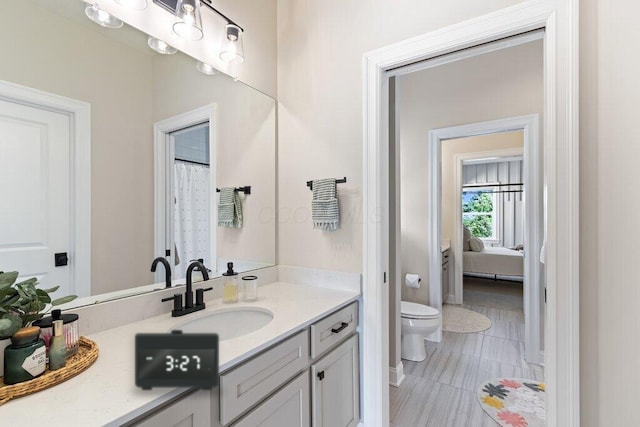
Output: **3:27**
